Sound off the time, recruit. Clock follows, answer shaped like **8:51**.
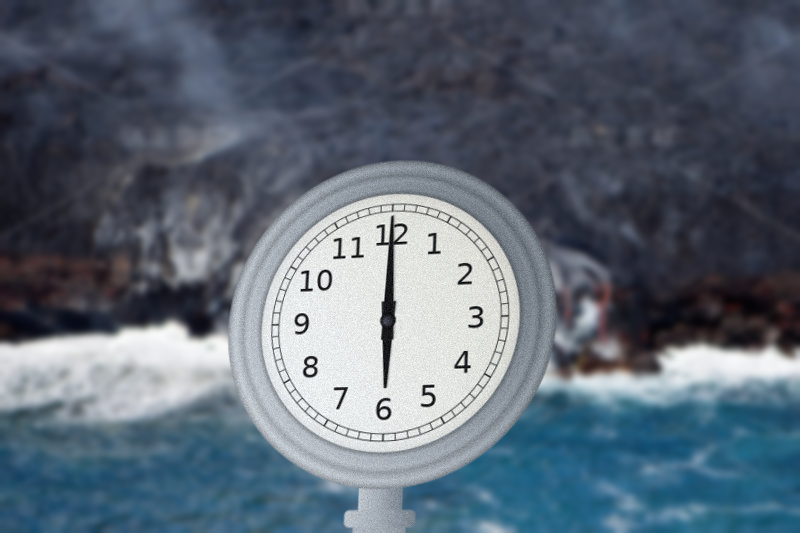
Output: **6:00**
